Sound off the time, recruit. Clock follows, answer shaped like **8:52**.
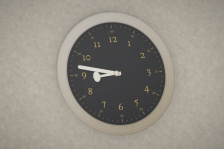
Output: **8:47**
